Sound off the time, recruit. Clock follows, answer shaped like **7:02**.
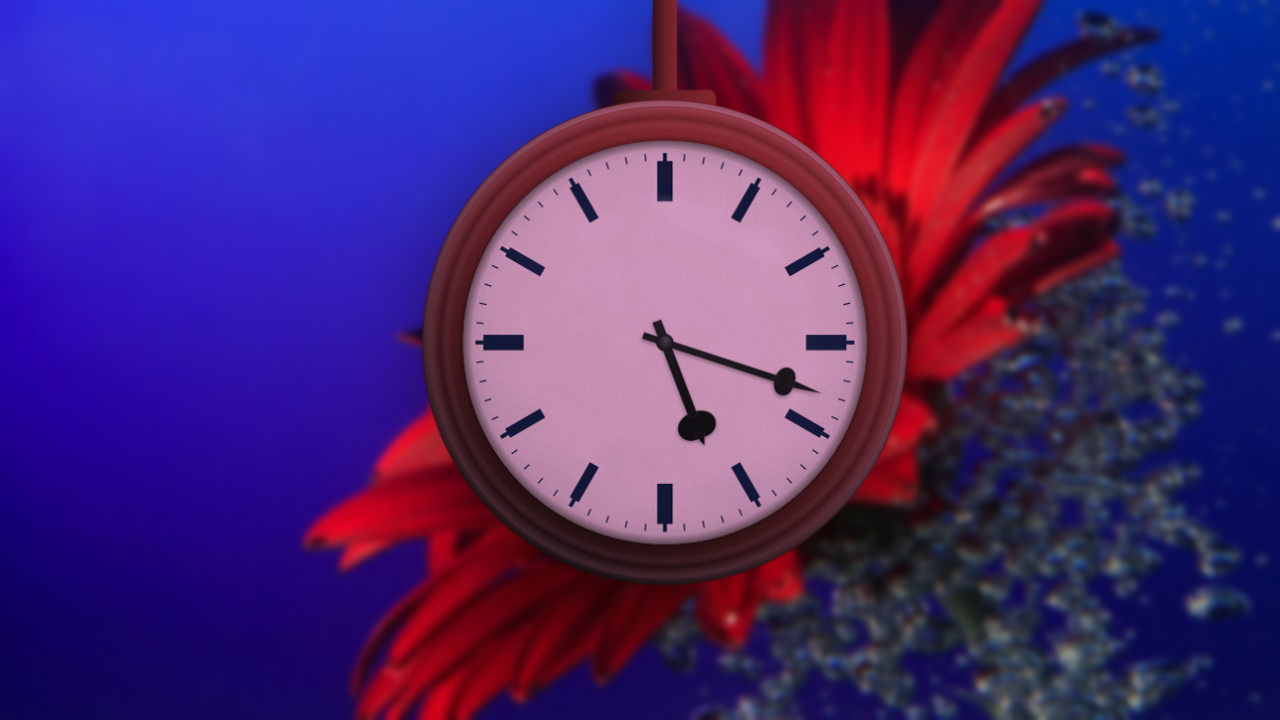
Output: **5:18**
